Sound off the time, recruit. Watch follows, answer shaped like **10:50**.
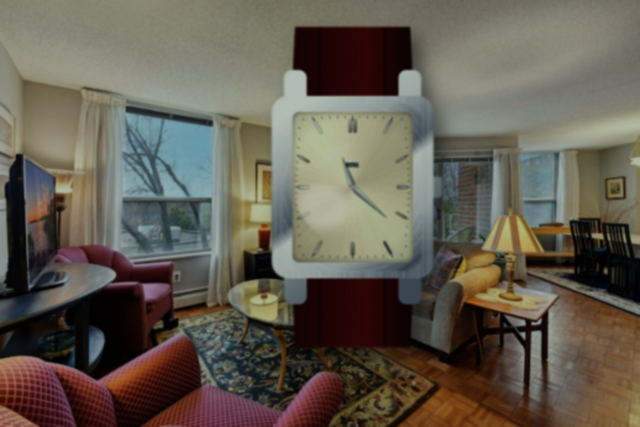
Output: **11:22**
